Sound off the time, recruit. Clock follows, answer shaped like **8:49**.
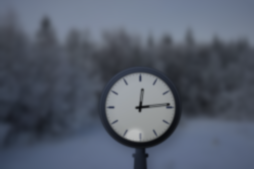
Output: **12:14**
